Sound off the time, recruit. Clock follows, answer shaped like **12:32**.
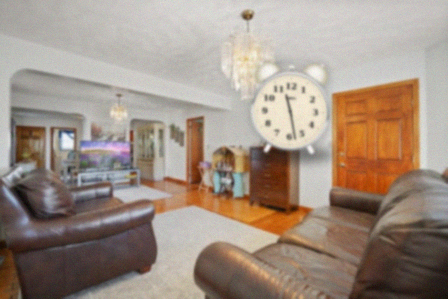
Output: **11:28**
